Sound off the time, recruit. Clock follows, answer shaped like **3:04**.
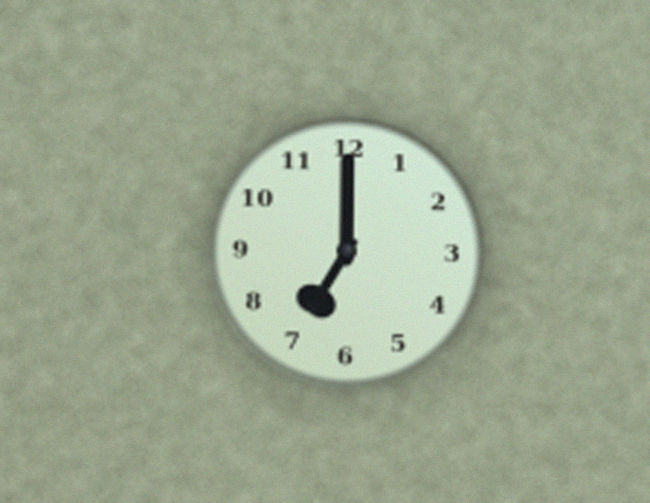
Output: **7:00**
